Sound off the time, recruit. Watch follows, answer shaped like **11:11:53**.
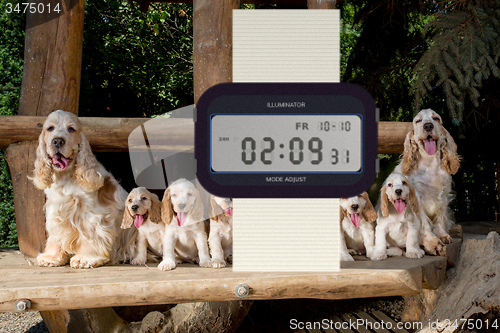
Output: **2:09:31**
